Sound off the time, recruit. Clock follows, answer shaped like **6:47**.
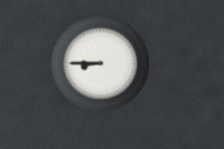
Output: **8:45**
